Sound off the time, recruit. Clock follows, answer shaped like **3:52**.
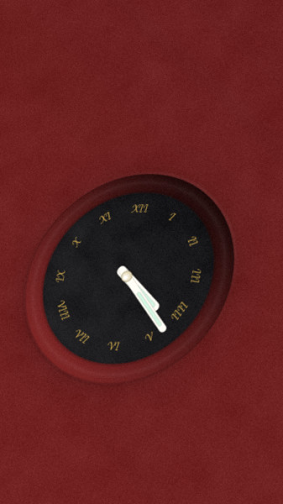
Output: **4:23**
